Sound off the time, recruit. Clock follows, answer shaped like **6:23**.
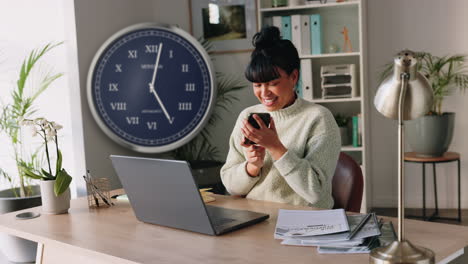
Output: **5:02**
